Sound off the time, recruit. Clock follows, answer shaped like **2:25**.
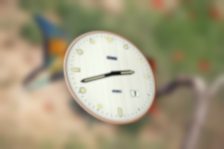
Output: **2:42**
